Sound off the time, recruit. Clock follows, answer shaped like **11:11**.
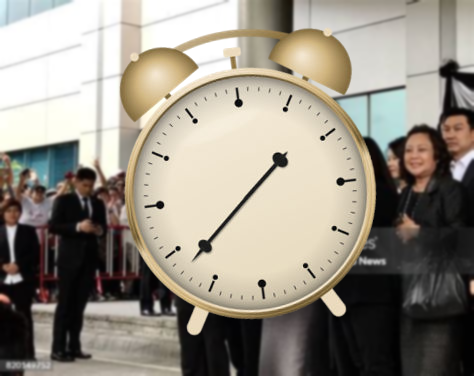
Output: **1:38**
